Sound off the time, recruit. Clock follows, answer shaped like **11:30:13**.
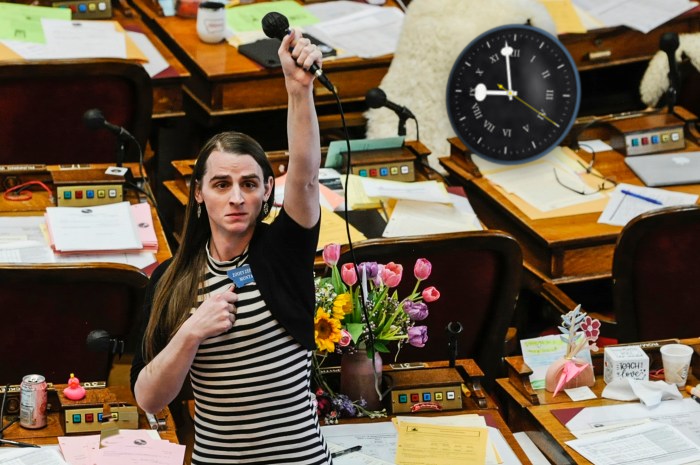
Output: **8:58:20**
